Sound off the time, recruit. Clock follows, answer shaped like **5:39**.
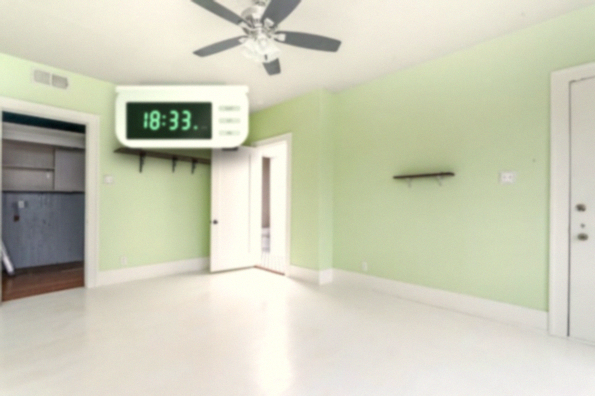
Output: **18:33**
